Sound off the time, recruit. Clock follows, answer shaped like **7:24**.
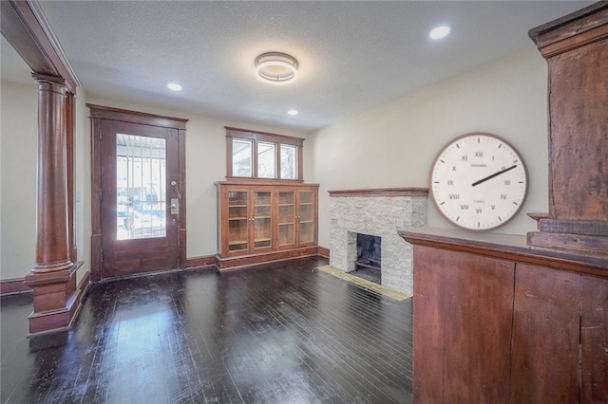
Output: **2:11**
